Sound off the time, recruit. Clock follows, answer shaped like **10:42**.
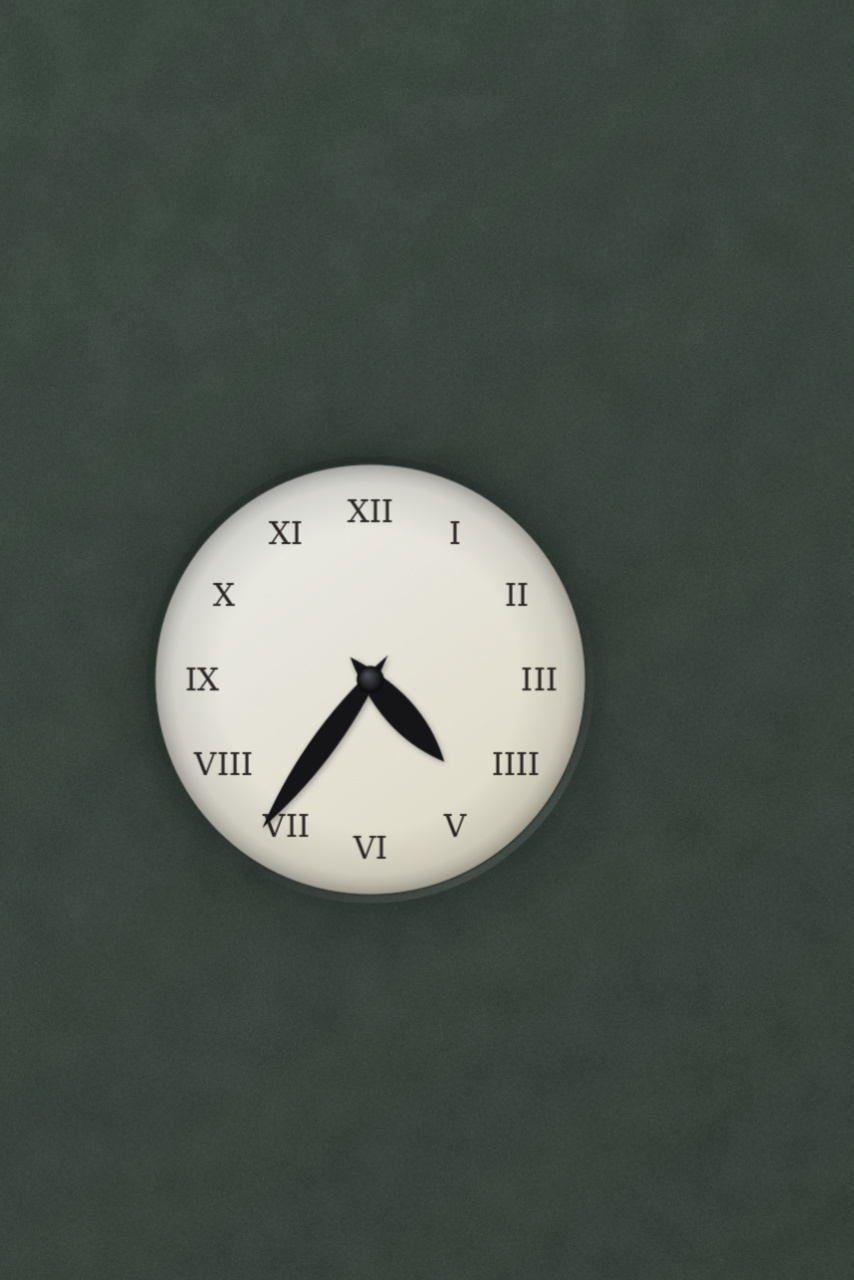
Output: **4:36**
